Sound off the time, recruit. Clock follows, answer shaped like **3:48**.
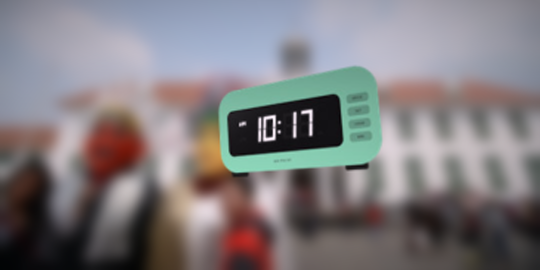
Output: **10:17**
